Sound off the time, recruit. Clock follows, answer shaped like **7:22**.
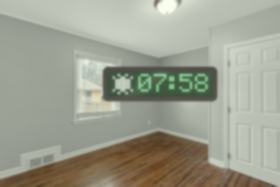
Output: **7:58**
